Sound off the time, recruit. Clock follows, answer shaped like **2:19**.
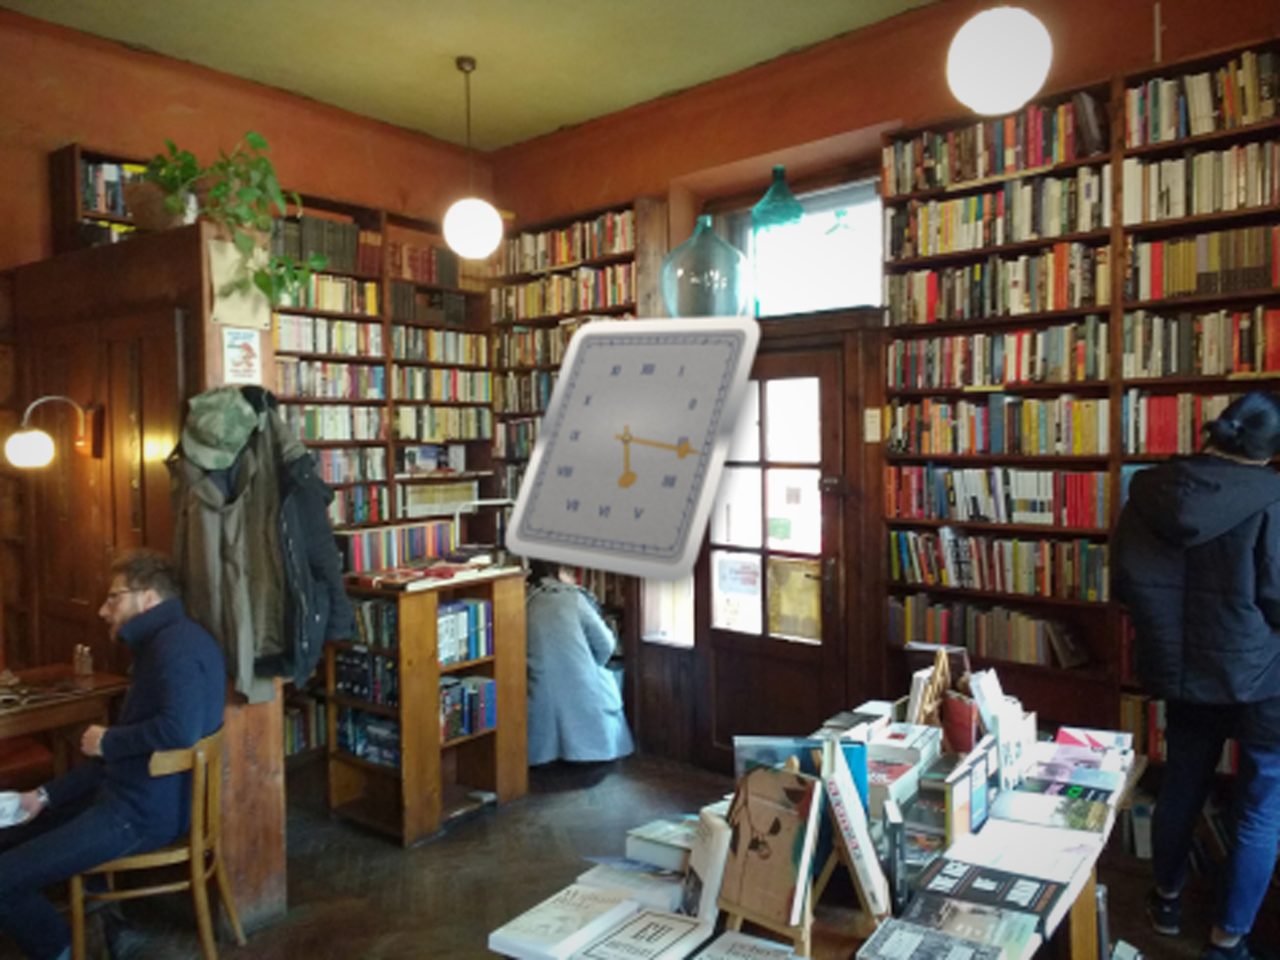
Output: **5:16**
